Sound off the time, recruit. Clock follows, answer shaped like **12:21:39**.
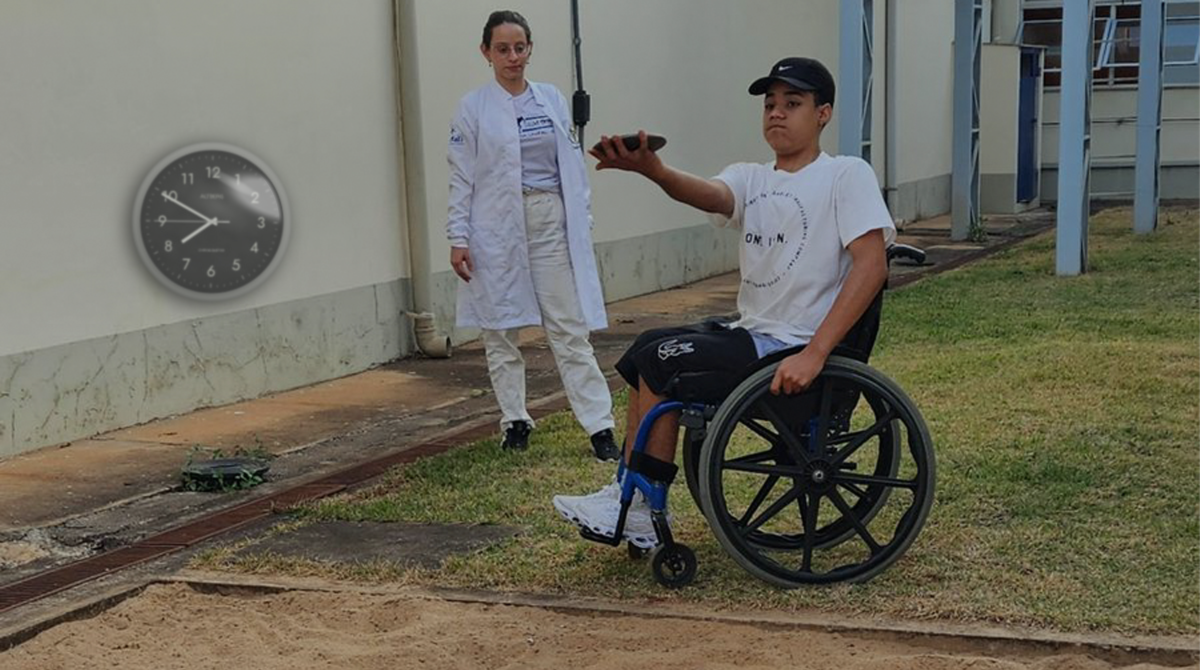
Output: **7:49:45**
